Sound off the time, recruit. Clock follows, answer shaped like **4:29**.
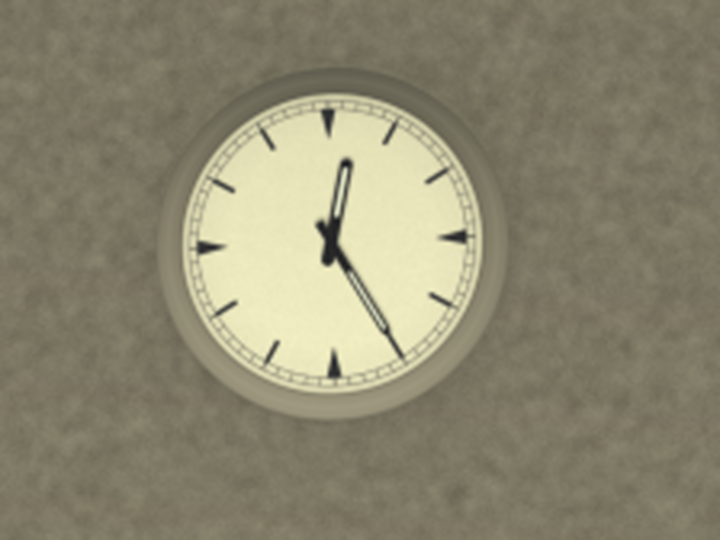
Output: **12:25**
